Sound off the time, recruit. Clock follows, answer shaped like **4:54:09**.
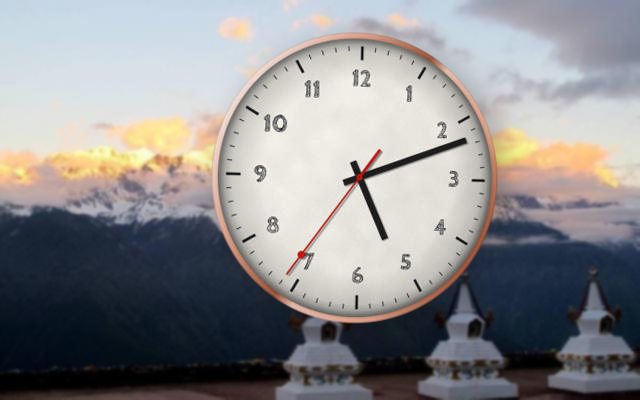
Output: **5:11:36**
